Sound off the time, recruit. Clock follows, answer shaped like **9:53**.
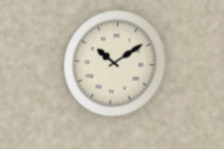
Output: **10:09**
